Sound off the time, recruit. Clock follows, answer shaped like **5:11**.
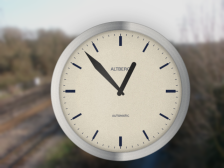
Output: **12:53**
